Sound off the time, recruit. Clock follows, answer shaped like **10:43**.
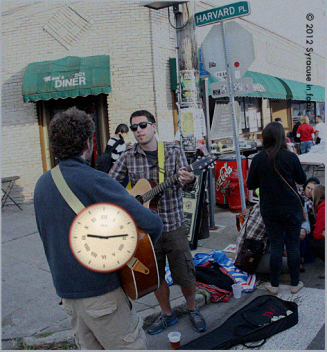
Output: **9:14**
